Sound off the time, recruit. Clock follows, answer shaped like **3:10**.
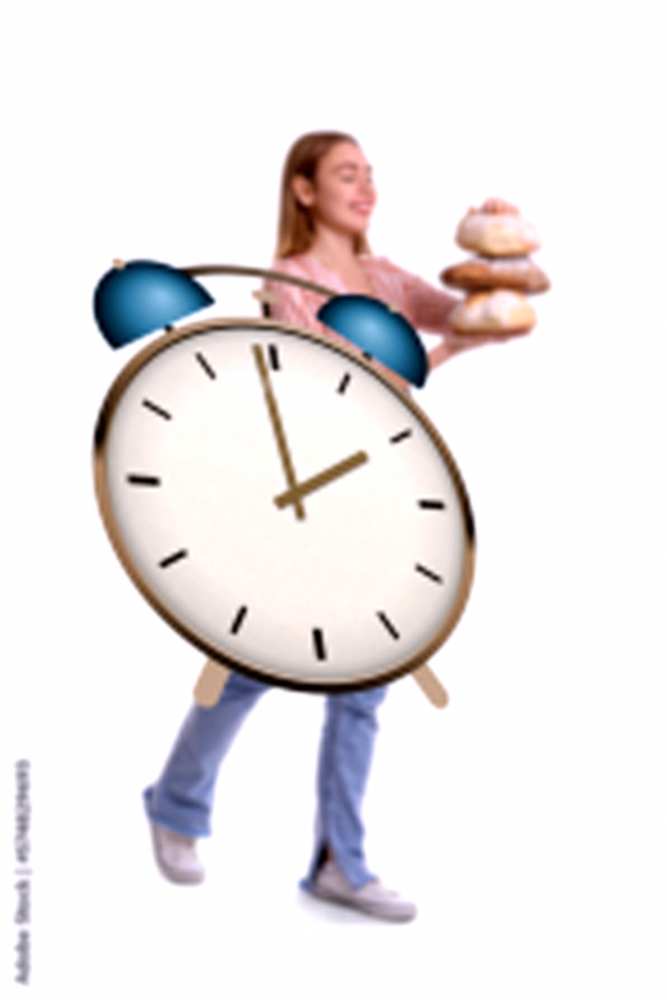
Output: **1:59**
